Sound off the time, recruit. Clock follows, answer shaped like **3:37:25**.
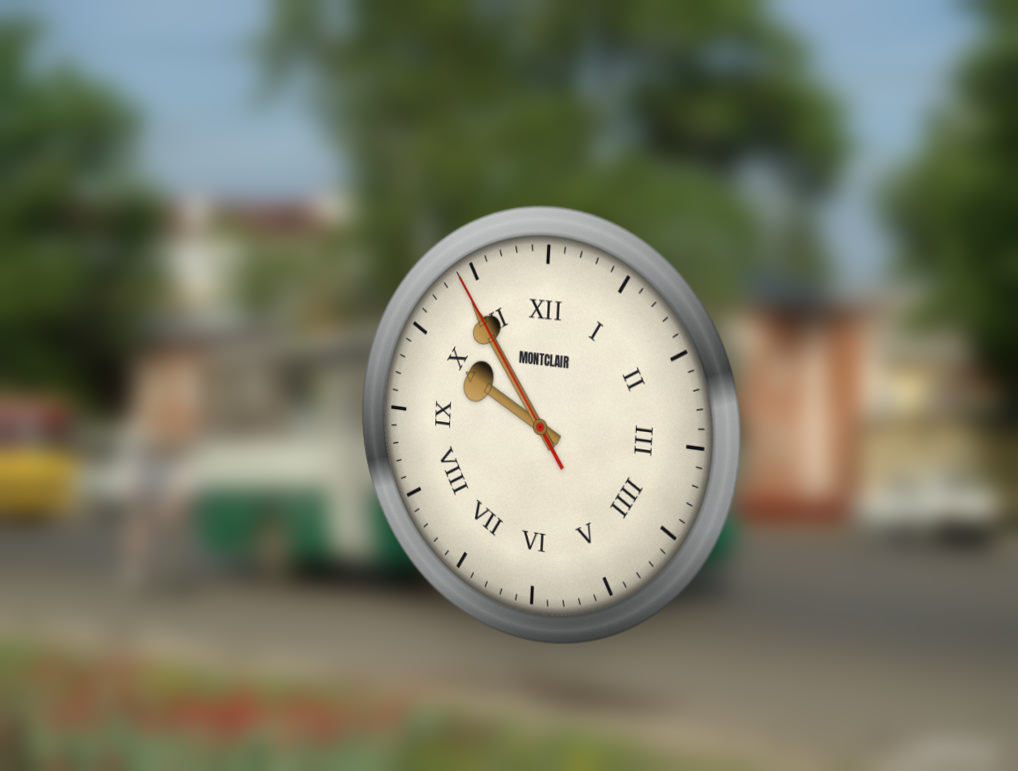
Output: **9:53:54**
